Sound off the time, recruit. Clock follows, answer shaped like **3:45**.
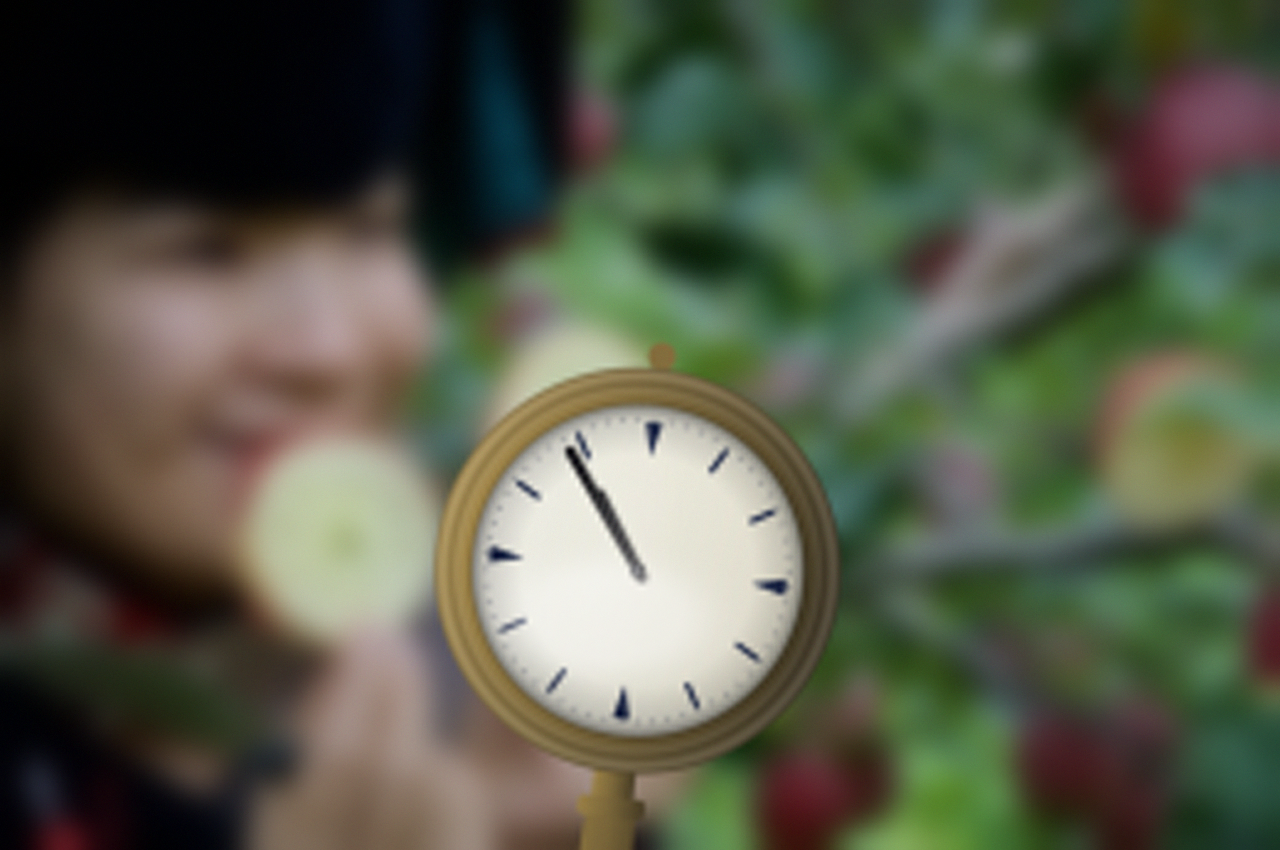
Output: **10:54**
